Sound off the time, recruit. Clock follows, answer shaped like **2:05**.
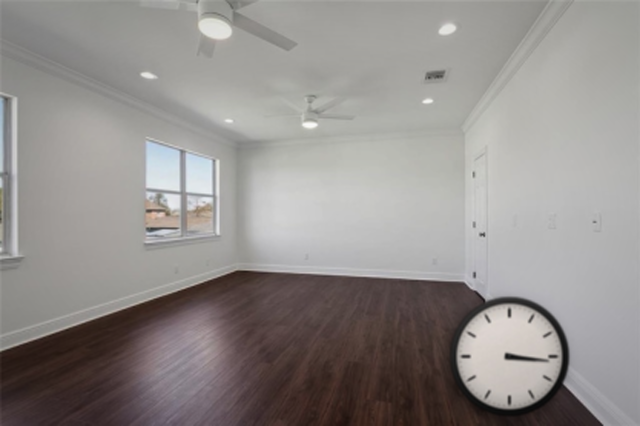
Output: **3:16**
